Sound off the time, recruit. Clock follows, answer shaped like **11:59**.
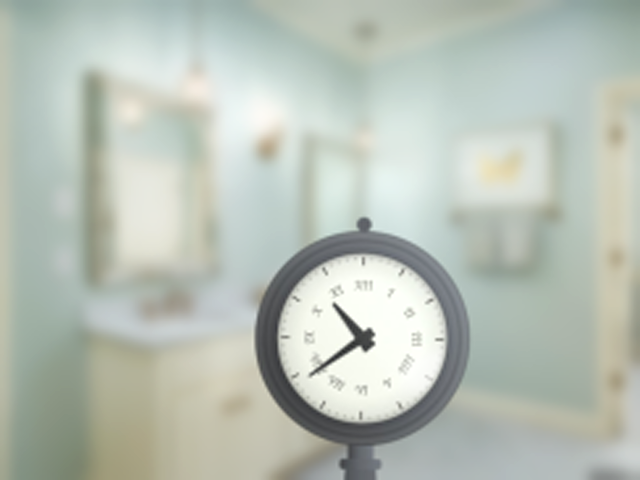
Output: **10:39**
